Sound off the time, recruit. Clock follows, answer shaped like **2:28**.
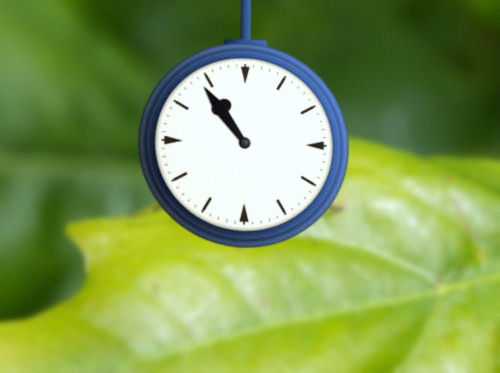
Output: **10:54**
